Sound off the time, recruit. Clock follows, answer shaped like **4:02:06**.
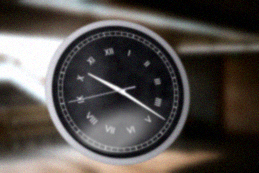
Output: **10:22:45**
